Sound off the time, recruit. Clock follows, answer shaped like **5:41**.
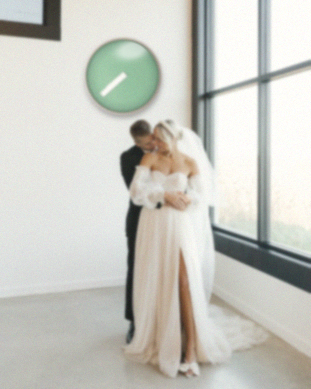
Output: **7:38**
